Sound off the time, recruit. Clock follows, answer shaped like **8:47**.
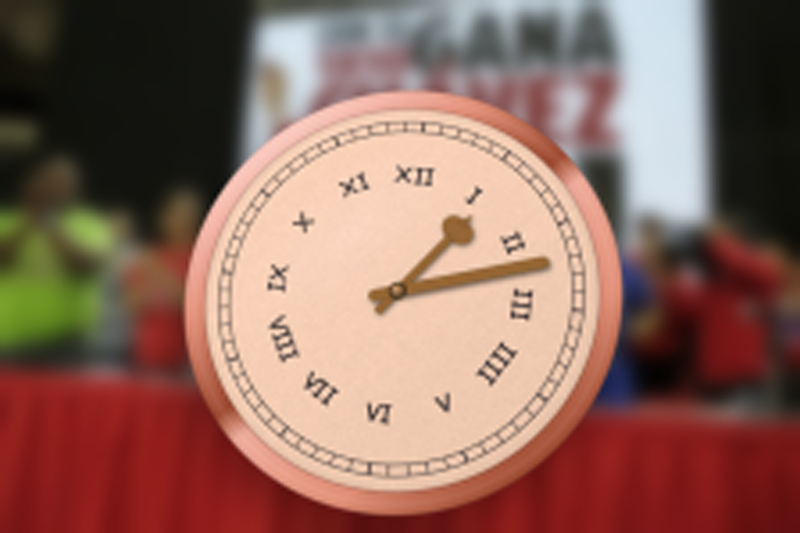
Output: **1:12**
